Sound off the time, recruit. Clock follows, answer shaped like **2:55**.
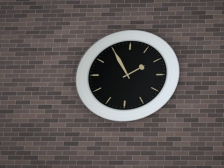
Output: **1:55**
